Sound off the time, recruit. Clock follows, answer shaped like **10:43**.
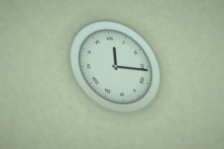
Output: **12:16**
